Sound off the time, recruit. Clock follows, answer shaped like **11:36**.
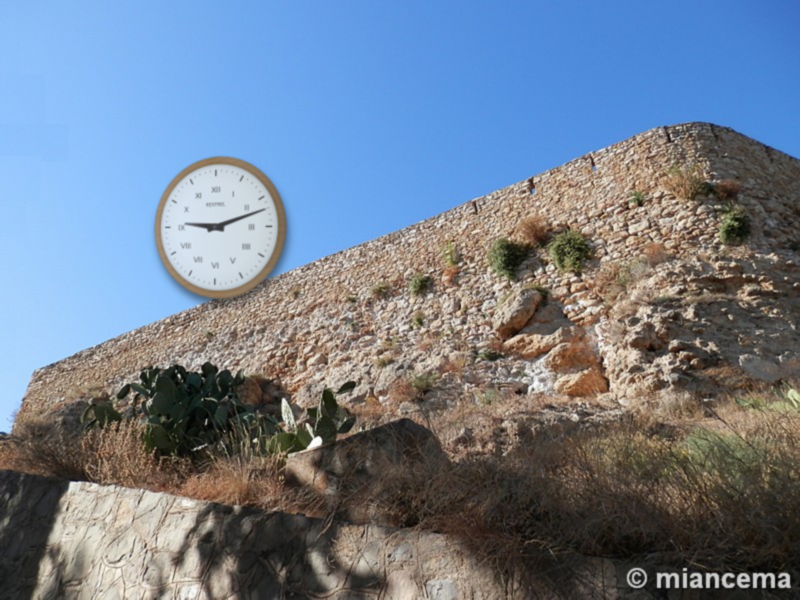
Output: **9:12**
